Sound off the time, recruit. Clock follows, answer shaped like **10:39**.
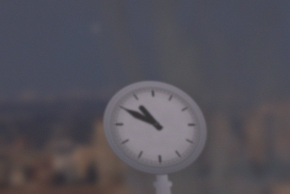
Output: **10:50**
